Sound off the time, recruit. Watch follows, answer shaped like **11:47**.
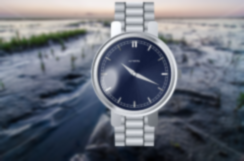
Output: **10:19**
